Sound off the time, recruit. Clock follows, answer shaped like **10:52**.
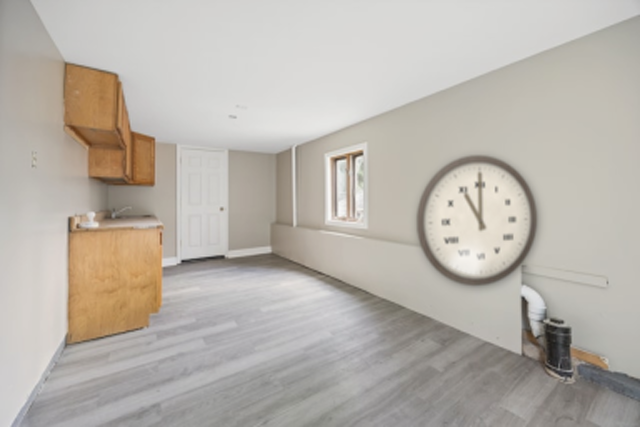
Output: **11:00**
